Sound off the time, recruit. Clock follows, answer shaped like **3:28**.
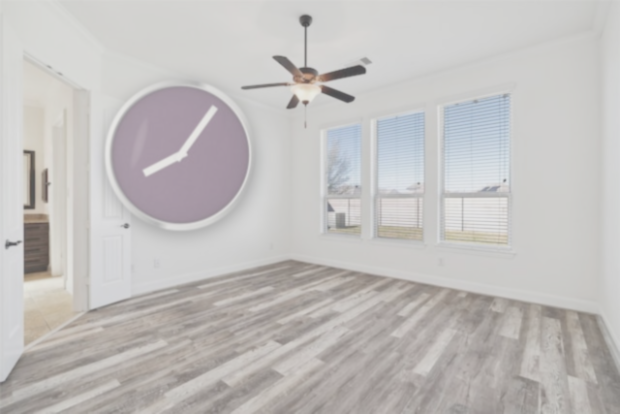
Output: **8:06**
